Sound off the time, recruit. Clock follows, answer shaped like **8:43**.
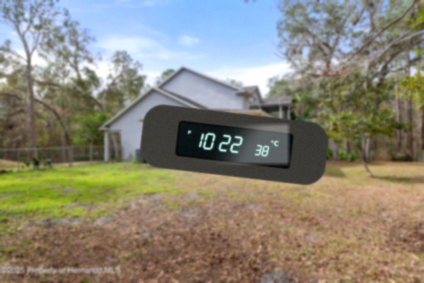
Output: **10:22**
